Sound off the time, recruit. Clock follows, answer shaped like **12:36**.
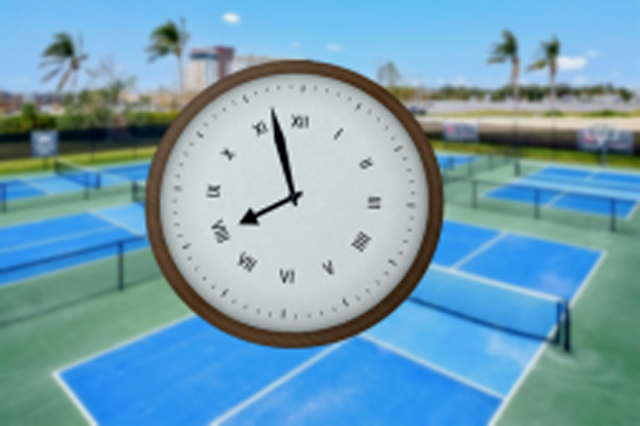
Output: **7:57**
